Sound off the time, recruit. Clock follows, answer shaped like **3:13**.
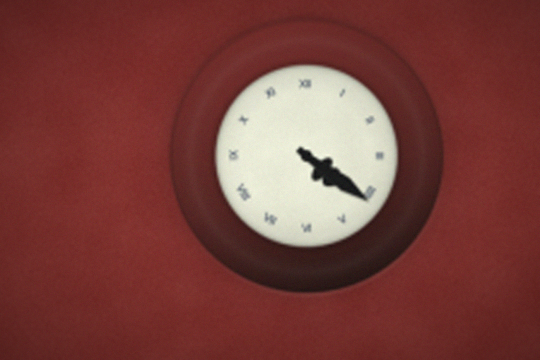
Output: **4:21**
